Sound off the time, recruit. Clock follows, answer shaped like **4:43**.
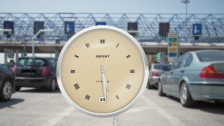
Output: **5:29**
